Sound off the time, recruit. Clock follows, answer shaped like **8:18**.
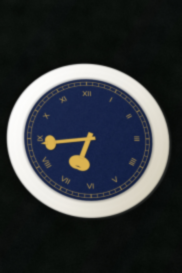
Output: **6:44**
